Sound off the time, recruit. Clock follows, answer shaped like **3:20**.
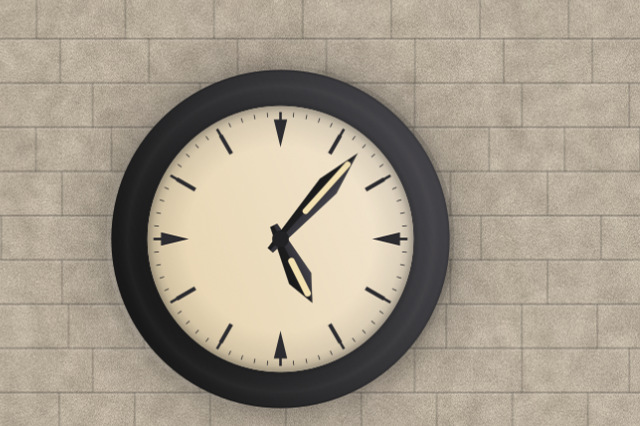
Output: **5:07**
